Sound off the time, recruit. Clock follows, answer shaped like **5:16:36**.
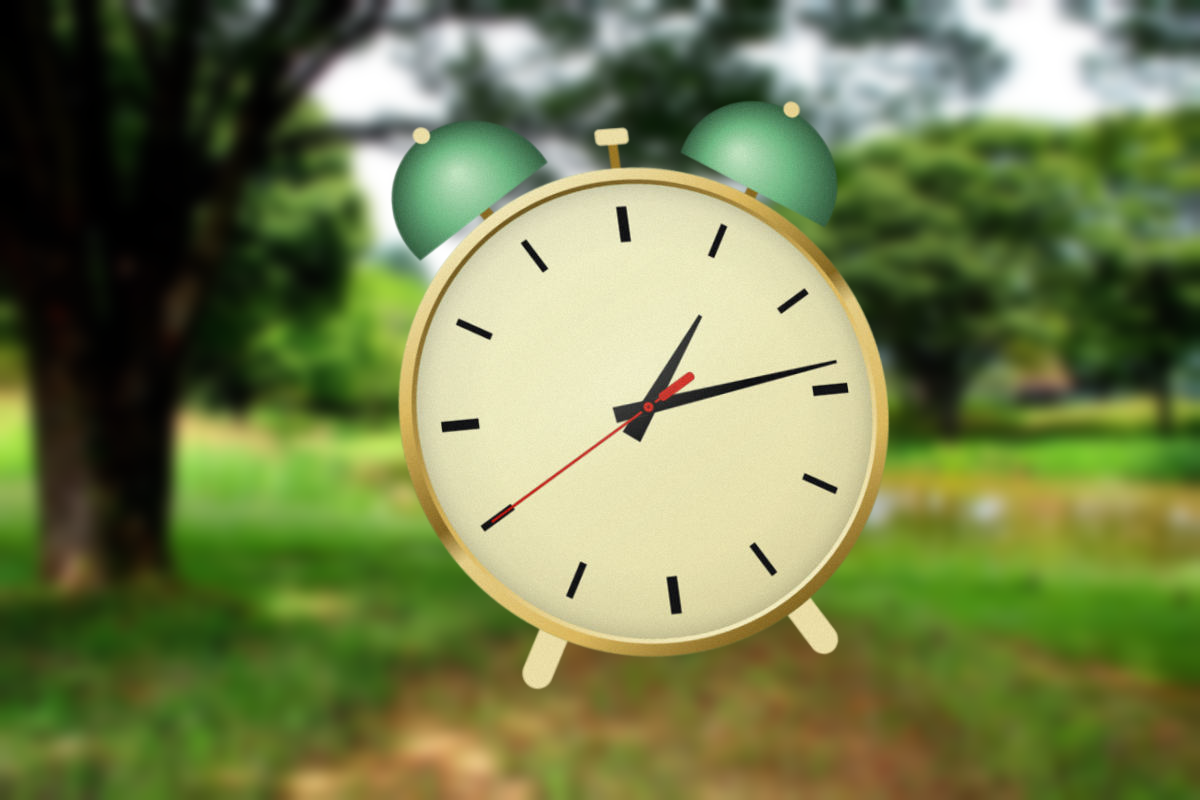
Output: **1:13:40**
